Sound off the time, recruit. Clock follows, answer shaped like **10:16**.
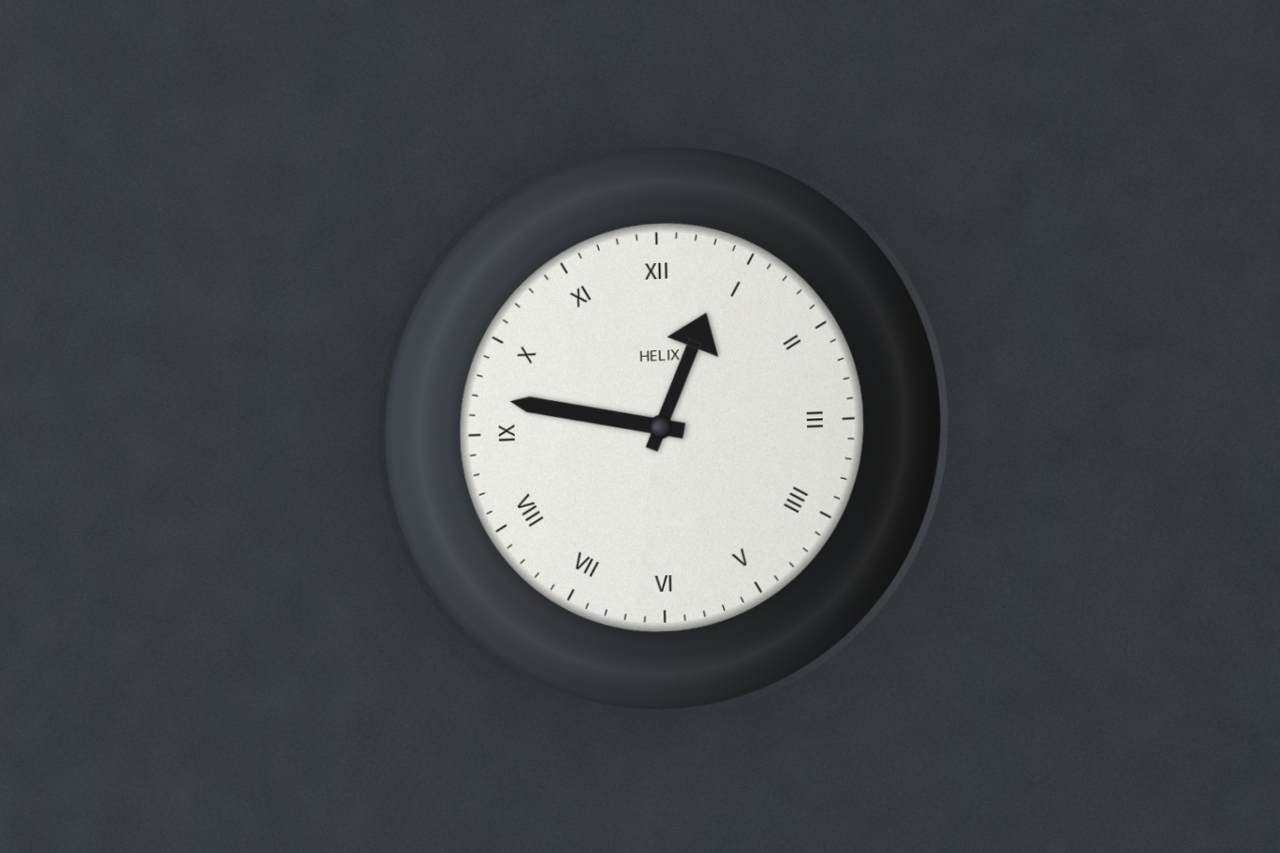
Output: **12:47**
